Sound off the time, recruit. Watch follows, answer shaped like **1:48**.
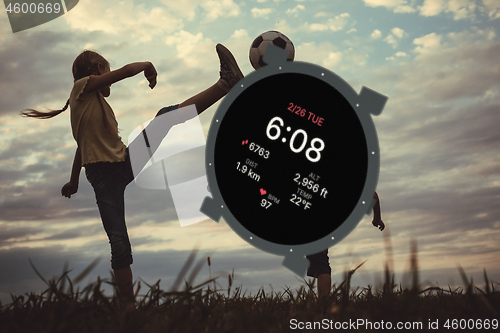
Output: **6:08**
